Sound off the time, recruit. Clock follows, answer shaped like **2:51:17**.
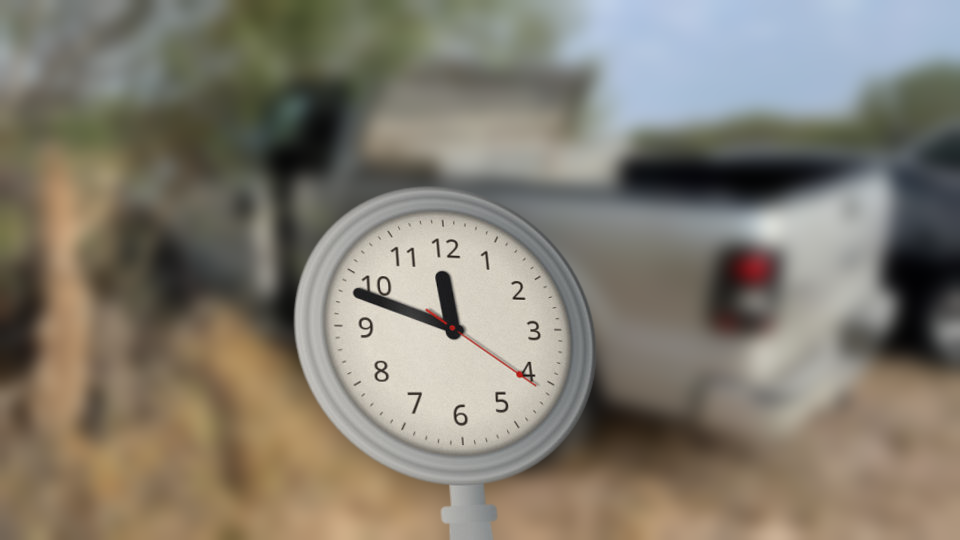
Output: **11:48:21**
